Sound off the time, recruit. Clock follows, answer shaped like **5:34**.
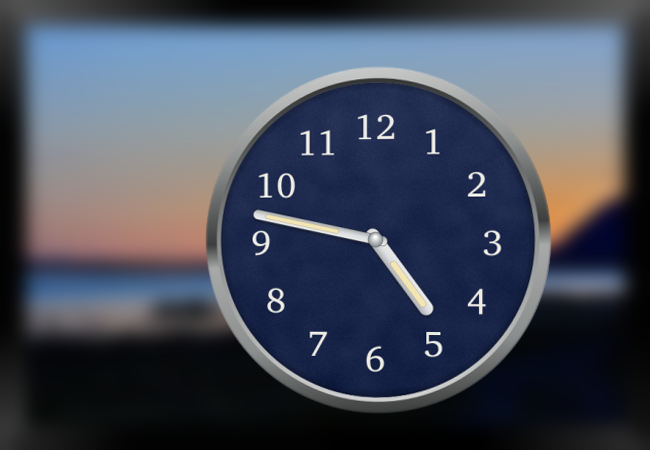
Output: **4:47**
